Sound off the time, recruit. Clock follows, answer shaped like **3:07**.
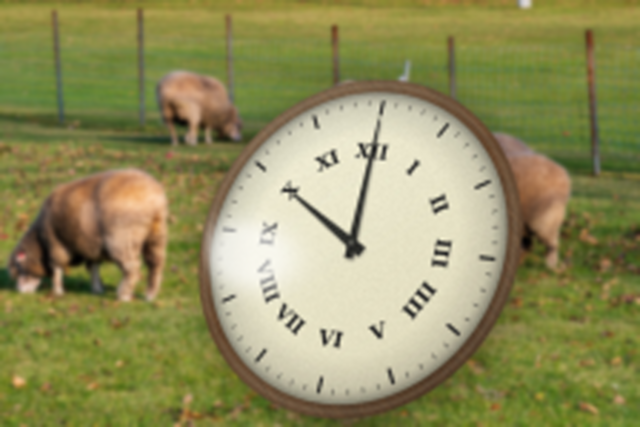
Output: **10:00**
